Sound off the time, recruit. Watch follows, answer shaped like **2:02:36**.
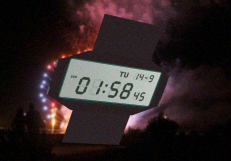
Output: **1:58:45**
